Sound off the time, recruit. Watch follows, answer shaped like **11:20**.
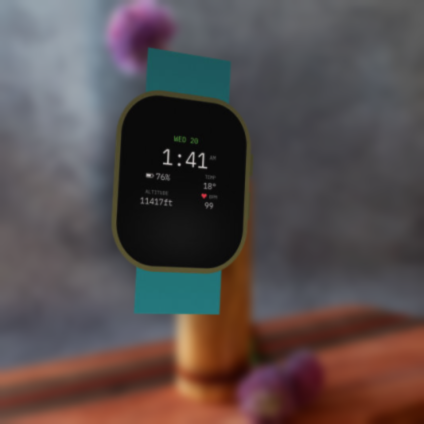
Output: **1:41**
